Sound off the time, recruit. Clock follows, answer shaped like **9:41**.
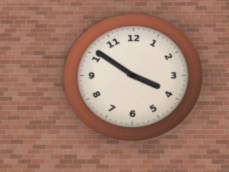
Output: **3:51**
